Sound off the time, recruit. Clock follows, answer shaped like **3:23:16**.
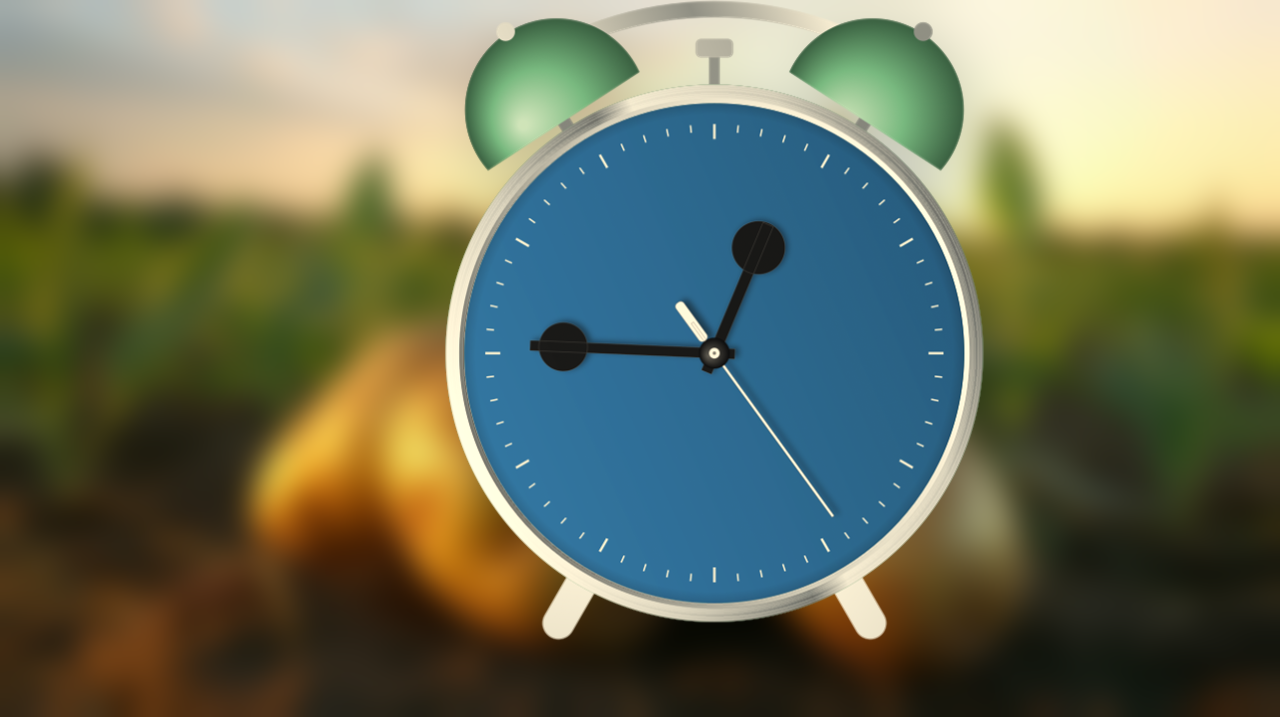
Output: **12:45:24**
